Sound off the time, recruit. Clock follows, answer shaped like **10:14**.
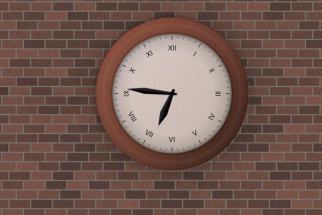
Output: **6:46**
